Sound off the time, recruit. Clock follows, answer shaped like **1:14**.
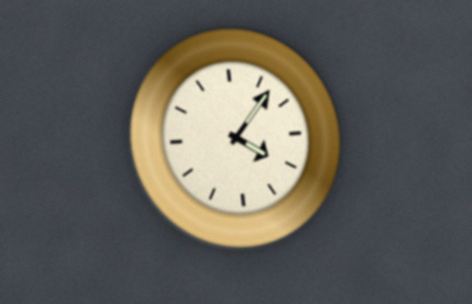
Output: **4:07**
